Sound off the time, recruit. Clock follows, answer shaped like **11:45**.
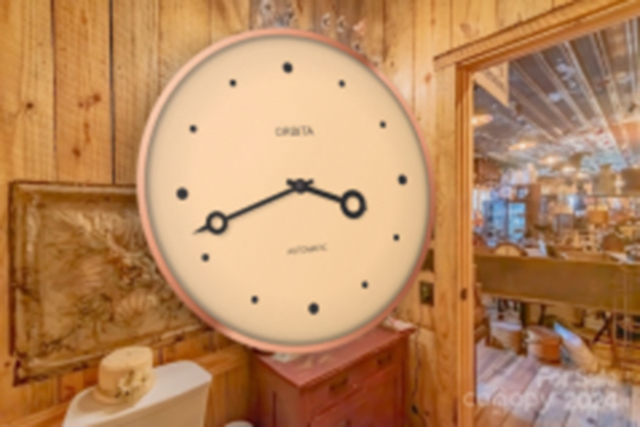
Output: **3:42**
